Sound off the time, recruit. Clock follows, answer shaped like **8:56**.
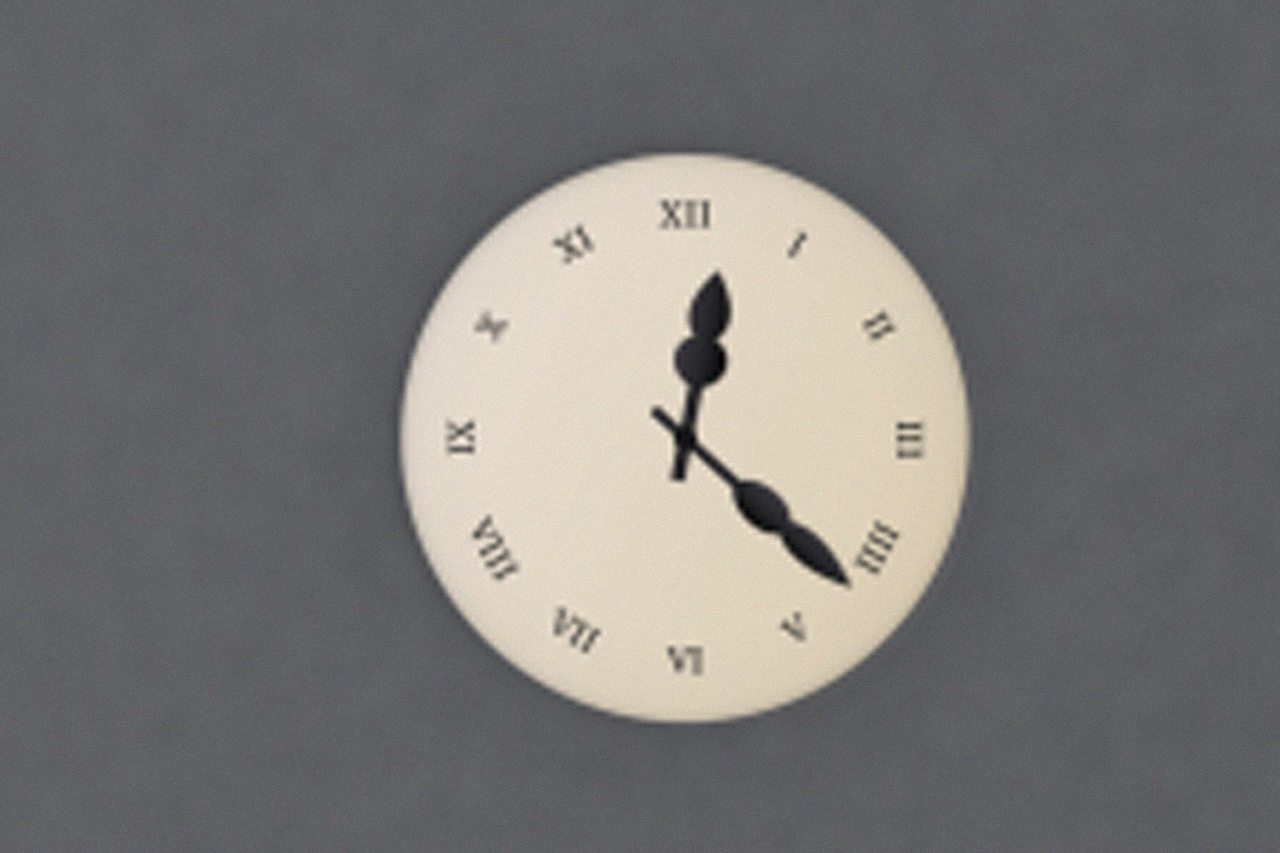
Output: **12:22**
